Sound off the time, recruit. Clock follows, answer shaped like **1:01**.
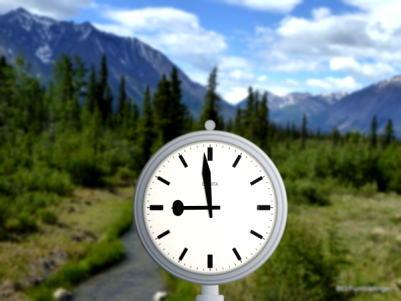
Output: **8:59**
